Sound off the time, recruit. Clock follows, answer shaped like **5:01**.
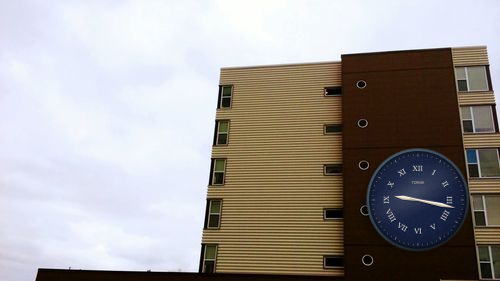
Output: **9:17**
